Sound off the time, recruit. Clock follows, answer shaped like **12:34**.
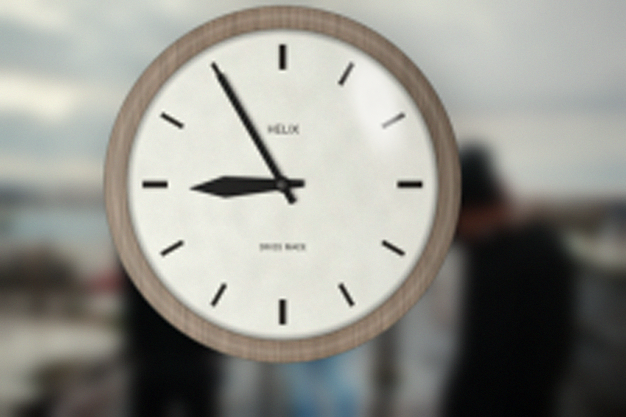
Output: **8:55**
